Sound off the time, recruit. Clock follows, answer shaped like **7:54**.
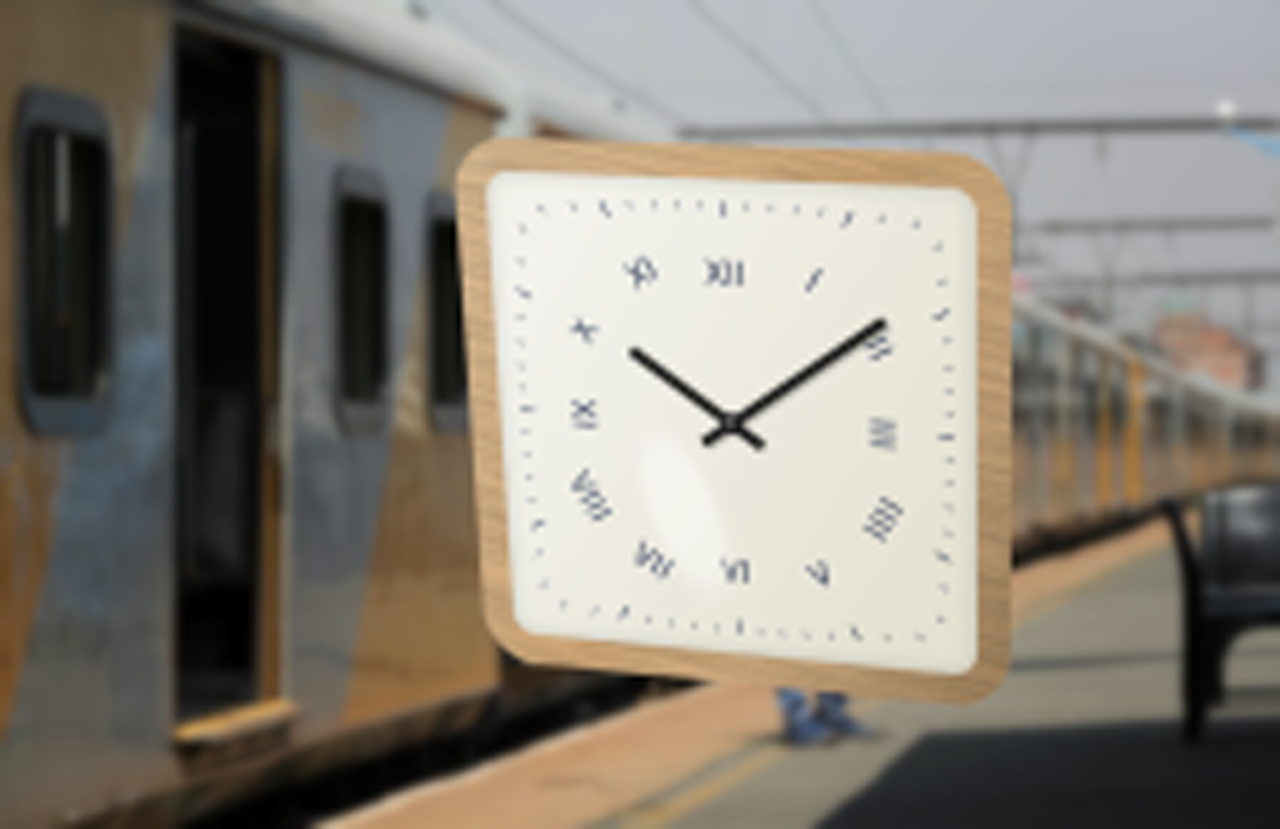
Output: **10:09**
